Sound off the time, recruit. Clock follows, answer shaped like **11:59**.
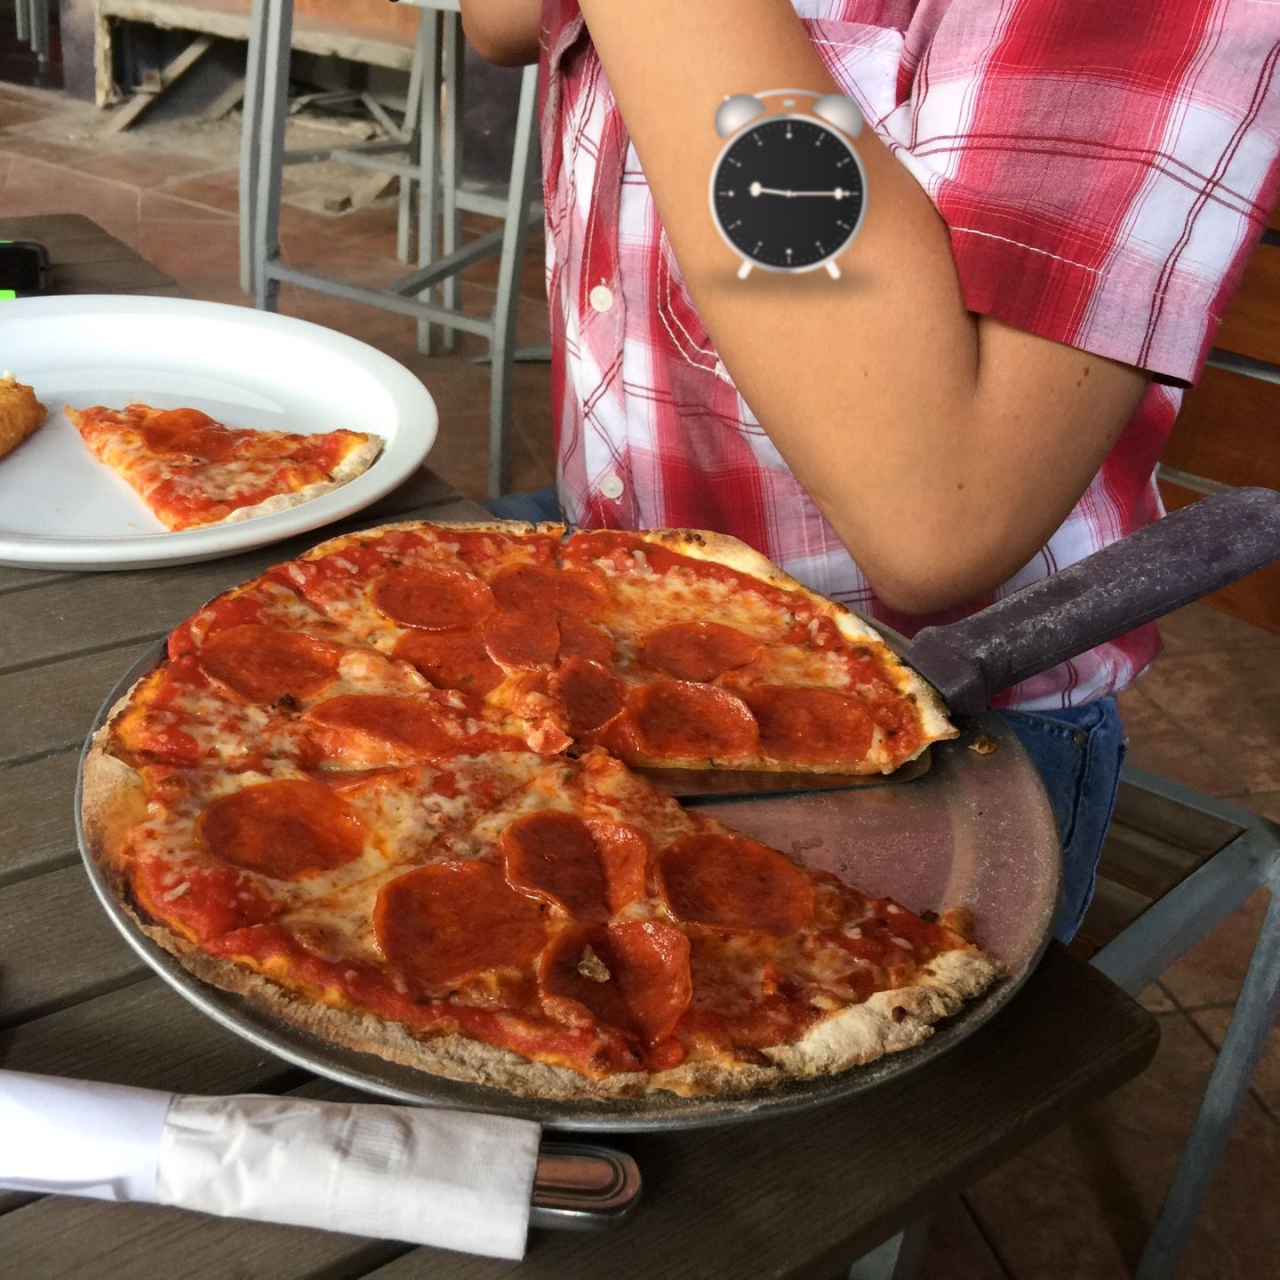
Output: **9:15**
